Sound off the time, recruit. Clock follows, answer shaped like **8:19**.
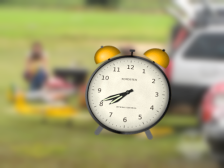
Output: **7:41**
